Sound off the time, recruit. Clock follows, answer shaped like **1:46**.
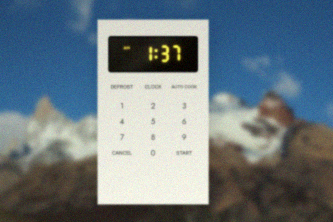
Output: **1:37**
